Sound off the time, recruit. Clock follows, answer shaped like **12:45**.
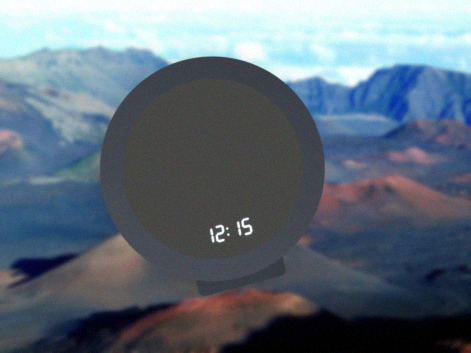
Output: **12:15**
